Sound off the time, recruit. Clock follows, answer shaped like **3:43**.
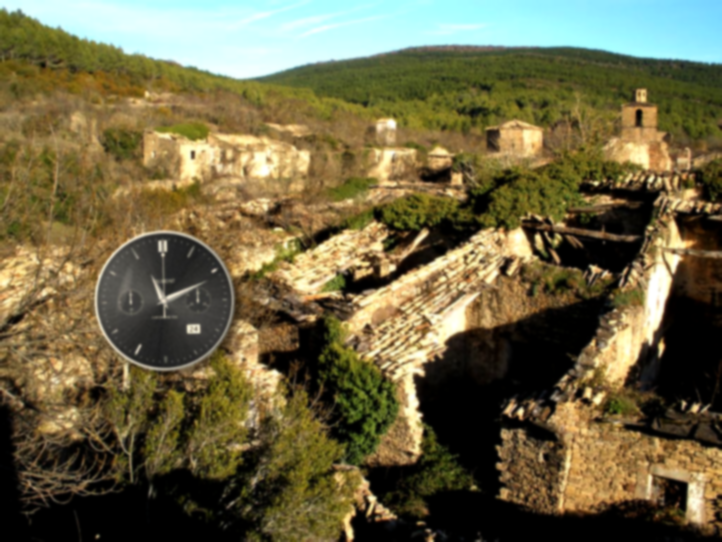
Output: **11:11**
